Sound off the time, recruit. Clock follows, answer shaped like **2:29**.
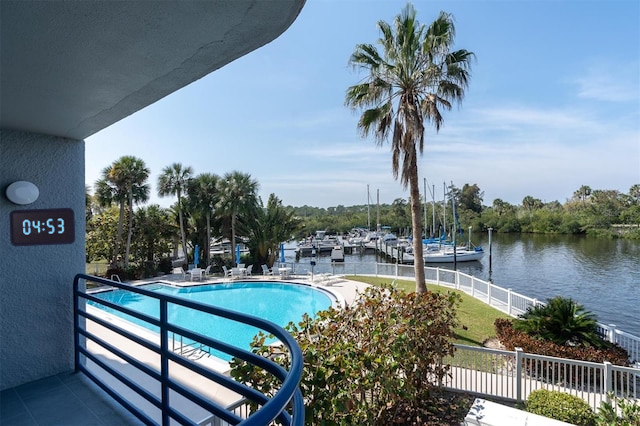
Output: **4:53**
